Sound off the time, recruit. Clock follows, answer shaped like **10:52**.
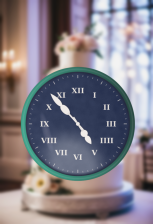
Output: **4:53**
